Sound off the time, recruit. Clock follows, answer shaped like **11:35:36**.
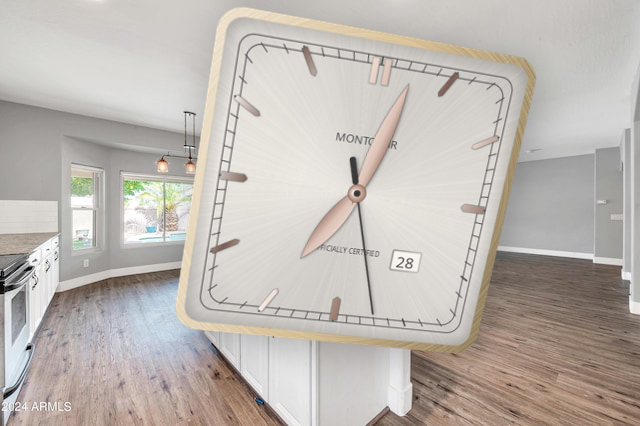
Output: **7:02:27**
